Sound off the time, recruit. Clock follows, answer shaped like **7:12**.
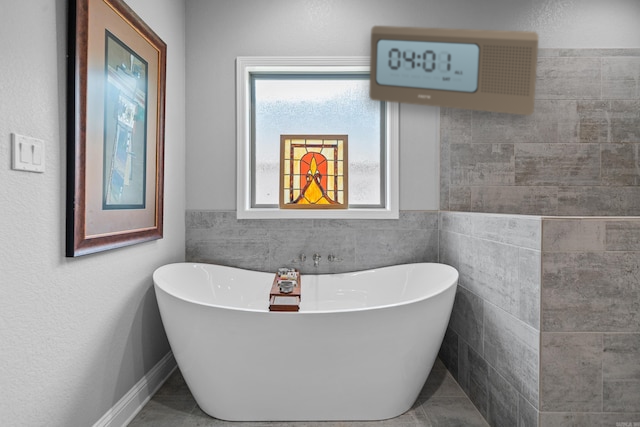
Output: **4:01**
